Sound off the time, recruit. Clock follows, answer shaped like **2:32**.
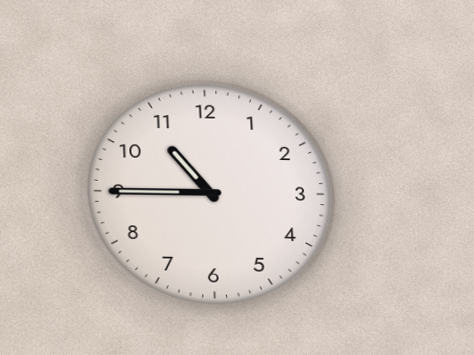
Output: **10:45**
